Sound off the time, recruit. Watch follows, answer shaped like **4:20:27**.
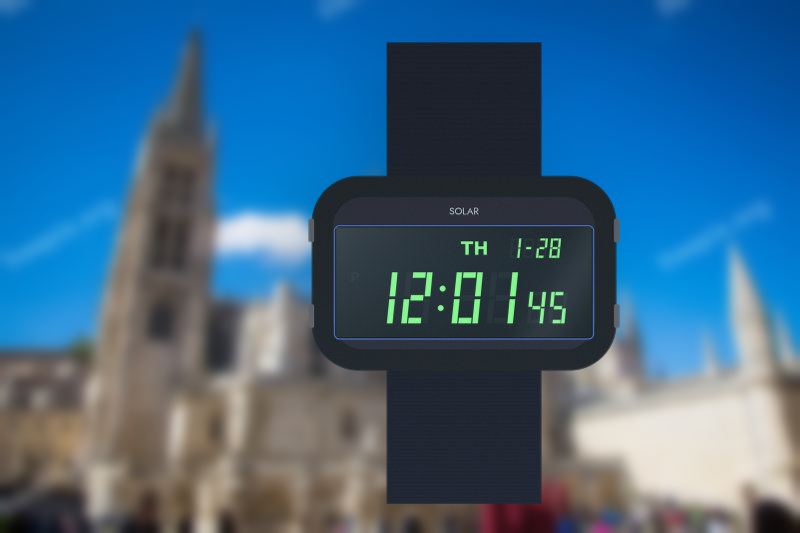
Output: **12:01:45**
